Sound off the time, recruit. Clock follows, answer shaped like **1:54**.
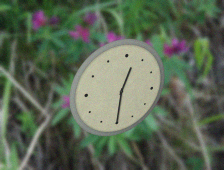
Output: **12:30**
